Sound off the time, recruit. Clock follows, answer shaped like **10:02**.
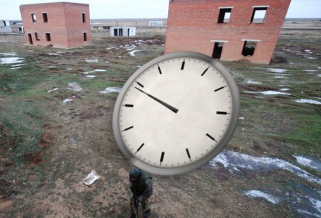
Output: **9:49**
